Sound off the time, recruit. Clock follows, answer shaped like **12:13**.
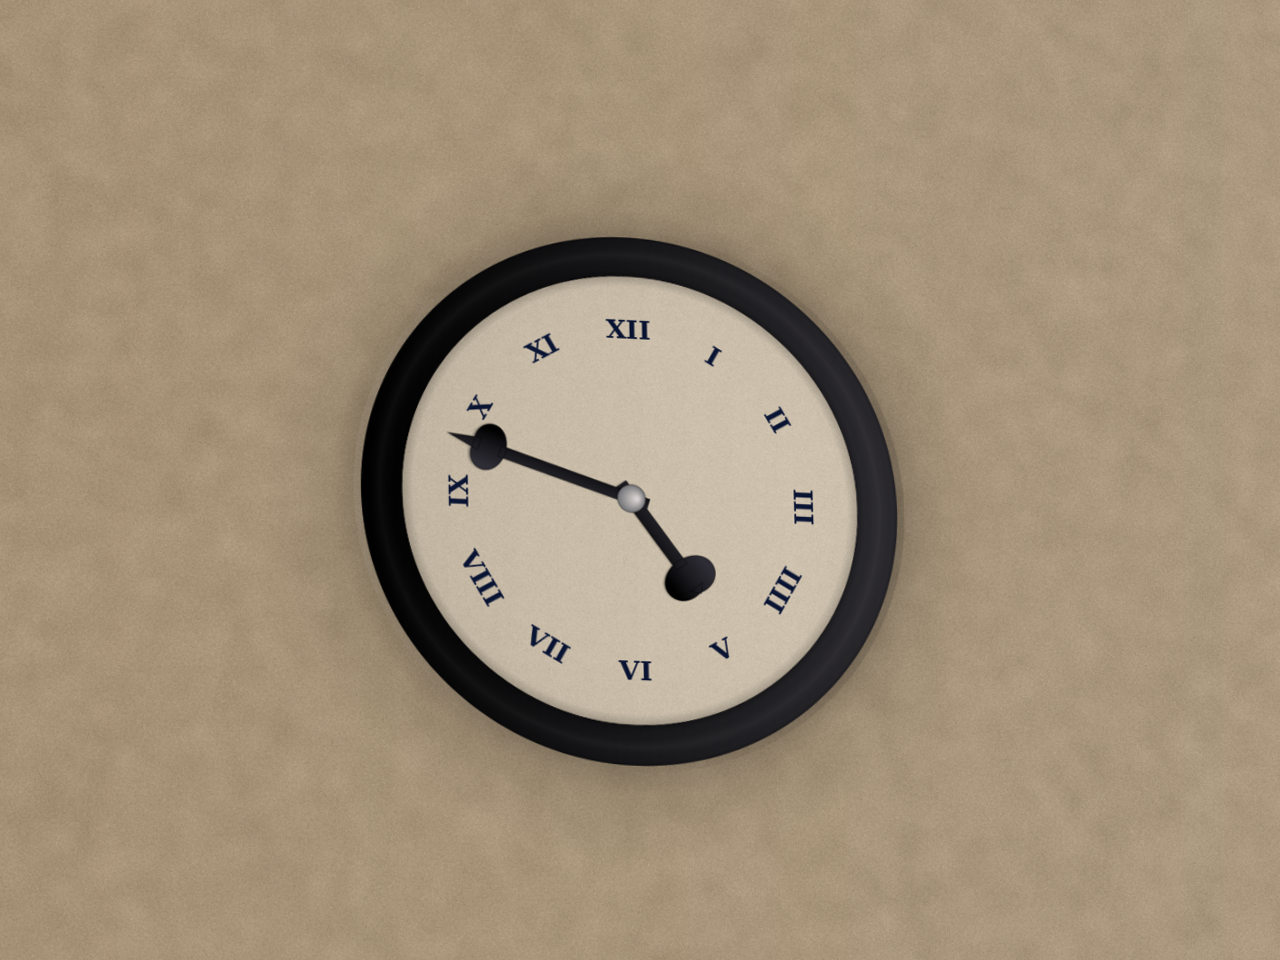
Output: **4:48**
